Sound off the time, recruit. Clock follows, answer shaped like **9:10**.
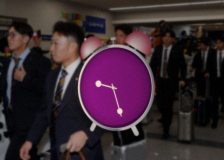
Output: **9:27**
